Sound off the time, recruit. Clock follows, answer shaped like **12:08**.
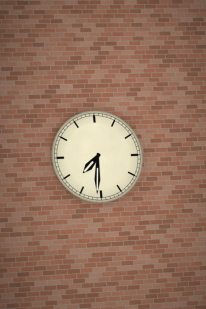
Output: **7:31**
